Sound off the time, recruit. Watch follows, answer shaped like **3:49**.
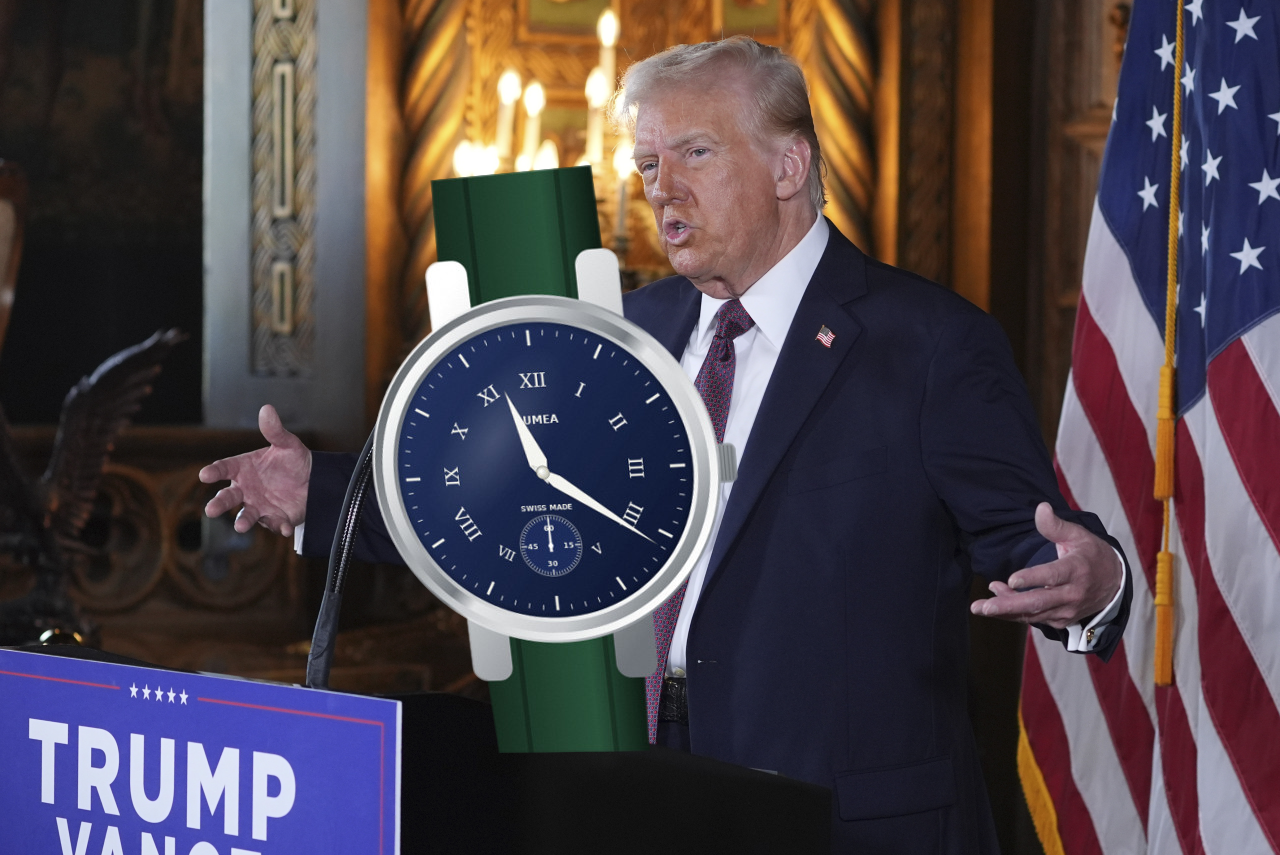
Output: **11:21**
